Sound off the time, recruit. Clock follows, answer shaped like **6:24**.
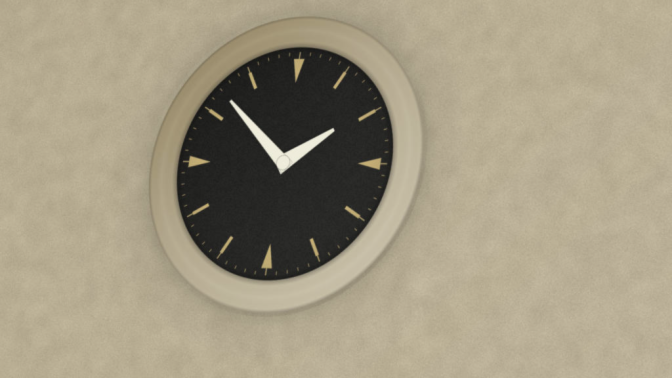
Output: **1:52**
